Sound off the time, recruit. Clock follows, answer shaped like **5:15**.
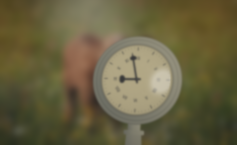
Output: **8:58**
